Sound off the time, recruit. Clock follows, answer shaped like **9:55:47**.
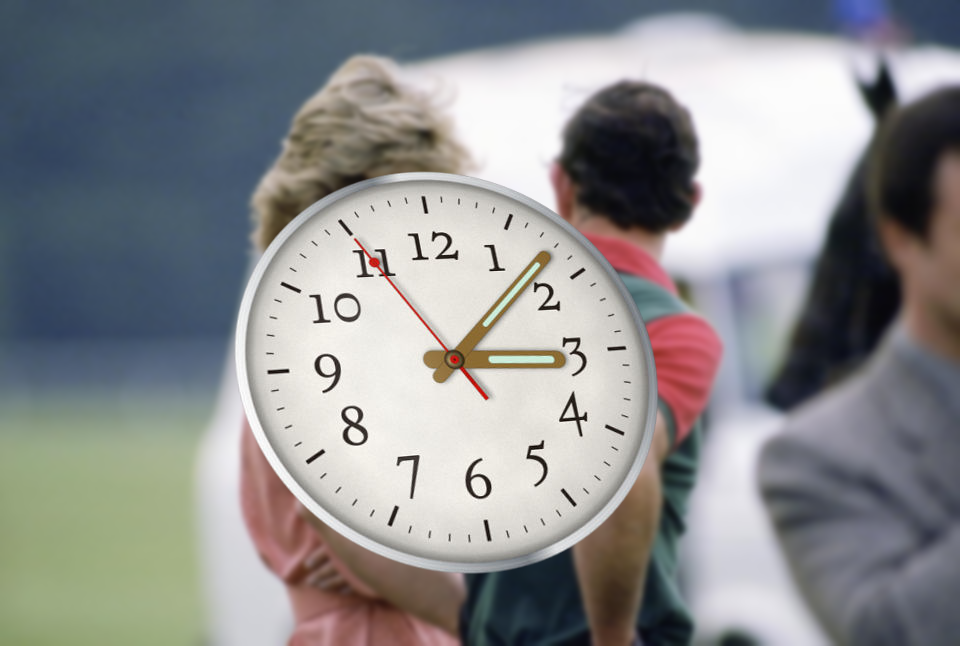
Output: **3:07:55**
